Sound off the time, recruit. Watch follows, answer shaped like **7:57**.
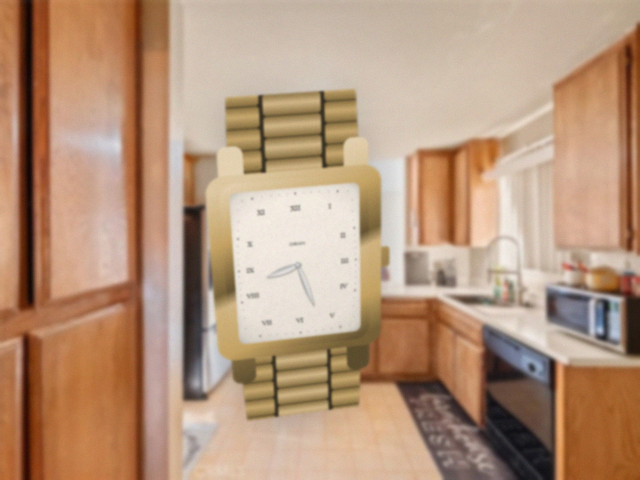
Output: **8:27**
